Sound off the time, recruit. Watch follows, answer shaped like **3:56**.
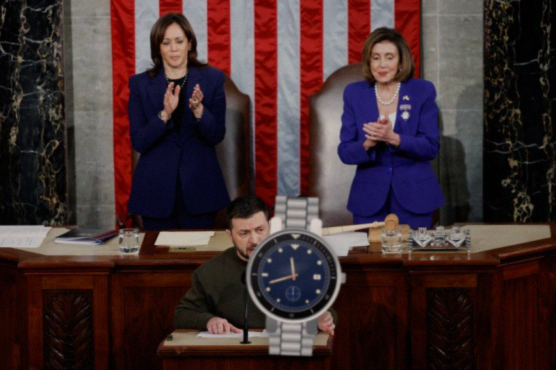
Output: **11:42**
